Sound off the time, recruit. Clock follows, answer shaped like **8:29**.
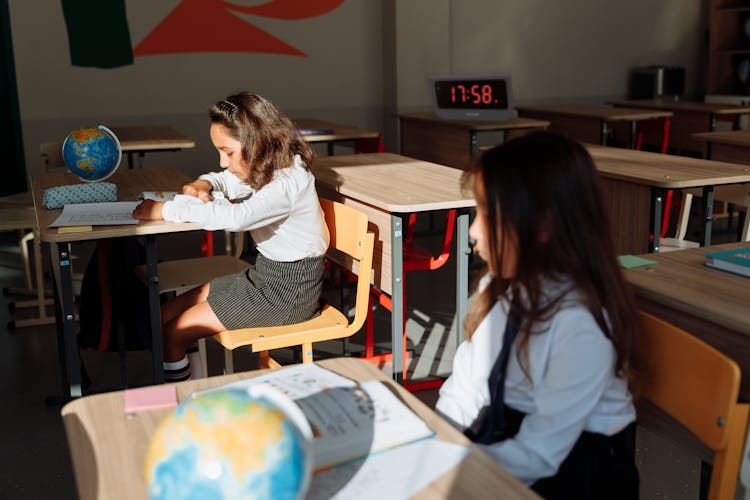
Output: **17:58**
